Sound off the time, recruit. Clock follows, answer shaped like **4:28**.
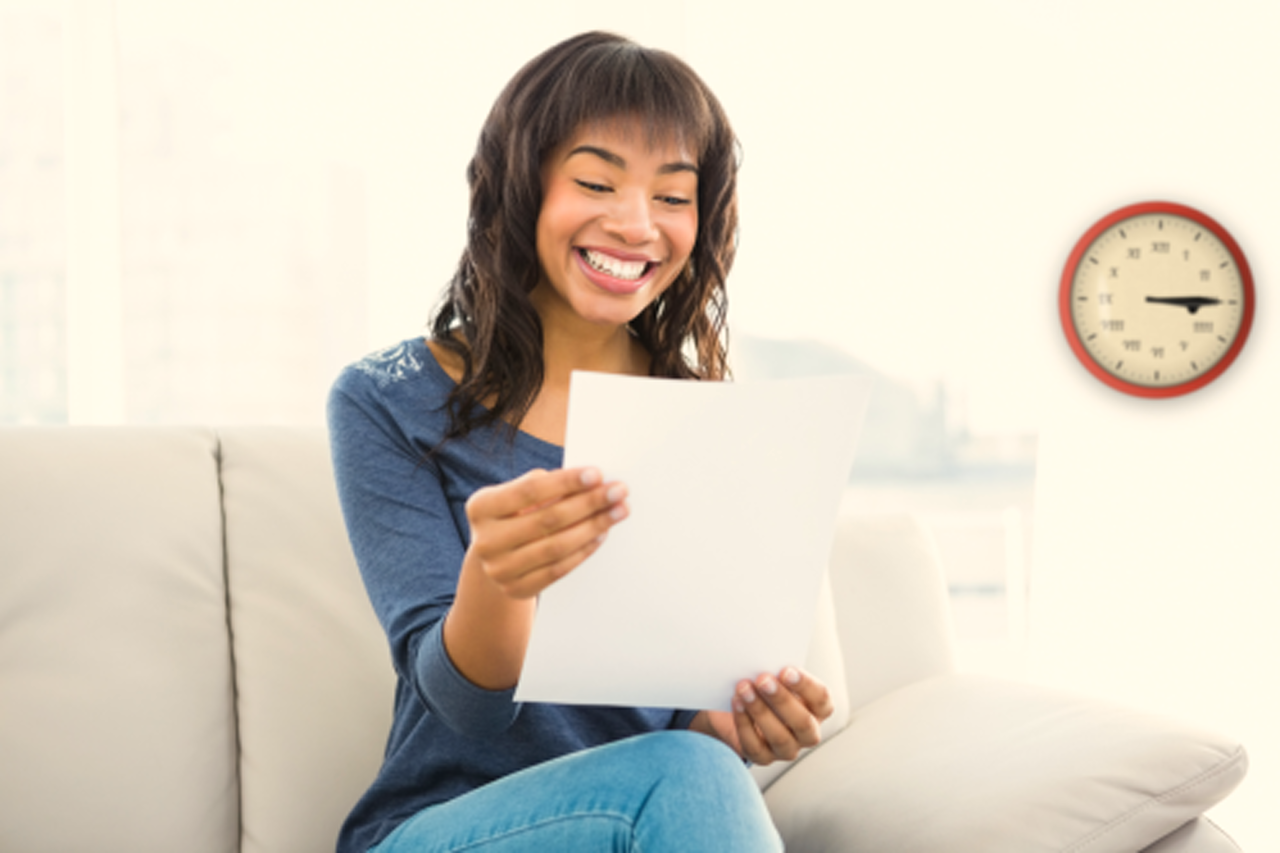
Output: **3:15**
